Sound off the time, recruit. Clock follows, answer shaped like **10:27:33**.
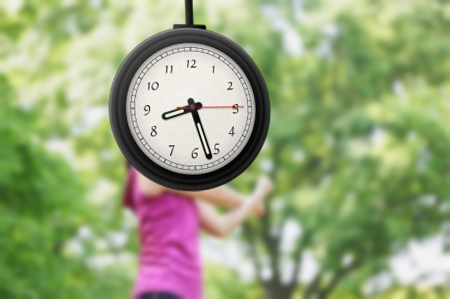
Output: **8:27:15**
